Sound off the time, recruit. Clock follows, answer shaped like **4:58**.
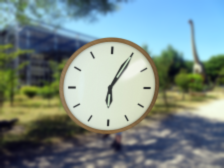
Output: **6:05**
